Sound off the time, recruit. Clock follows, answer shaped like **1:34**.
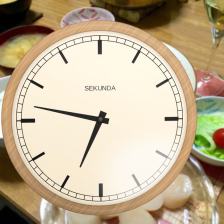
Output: **6:47**
